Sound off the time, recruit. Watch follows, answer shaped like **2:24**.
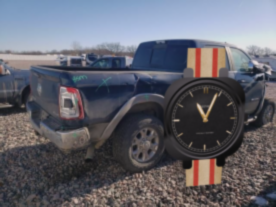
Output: **11:04**
